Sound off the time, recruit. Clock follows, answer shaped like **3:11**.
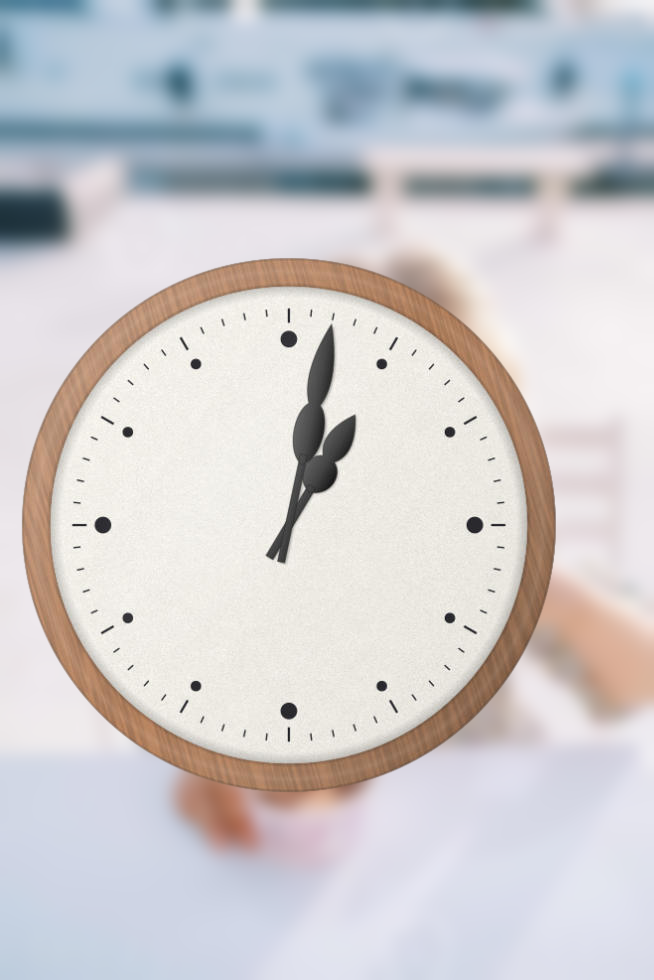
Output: **1:02**
